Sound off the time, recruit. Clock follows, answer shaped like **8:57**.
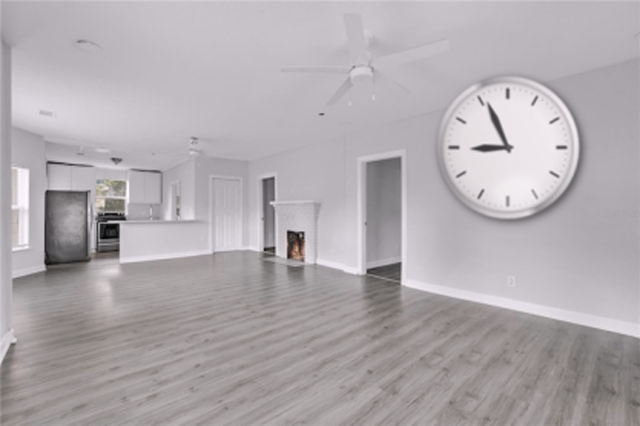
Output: **8:56**
